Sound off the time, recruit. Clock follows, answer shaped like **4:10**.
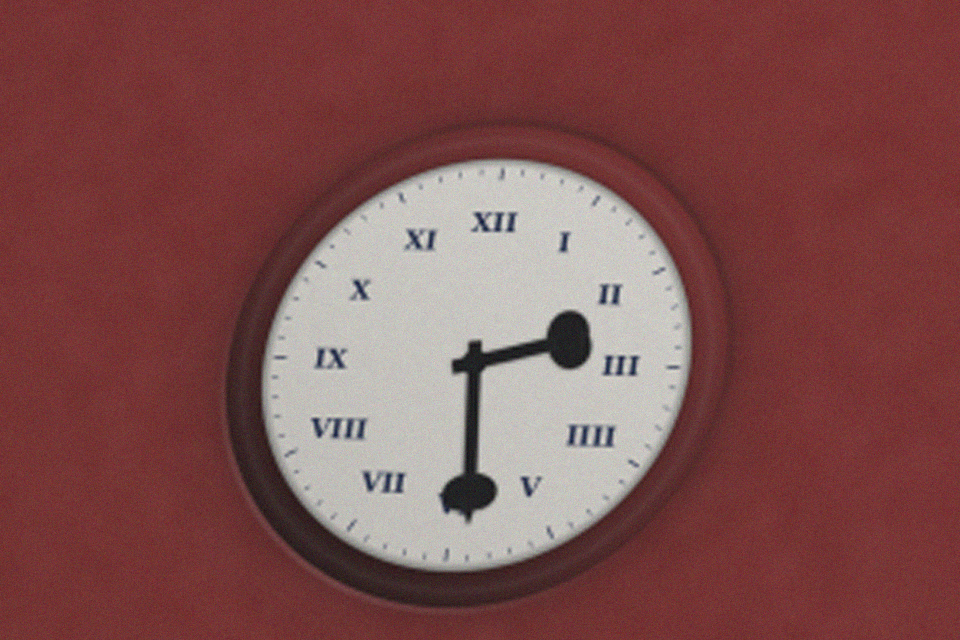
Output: **2:29**
